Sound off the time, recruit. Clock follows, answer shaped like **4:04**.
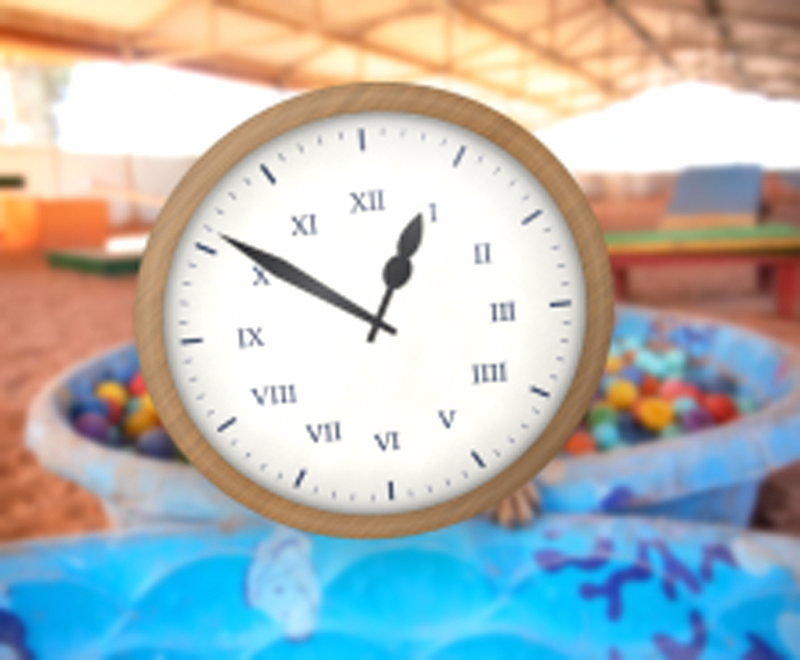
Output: **12:51**
